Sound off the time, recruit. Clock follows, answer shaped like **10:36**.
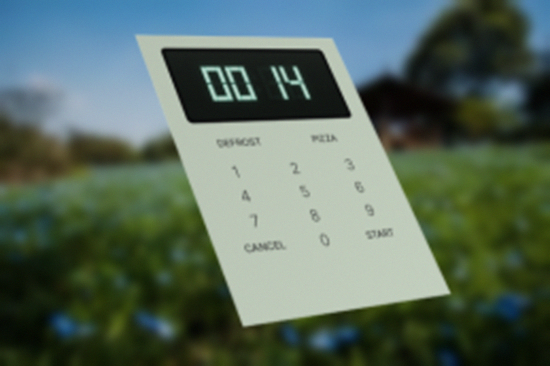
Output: **0:14**
